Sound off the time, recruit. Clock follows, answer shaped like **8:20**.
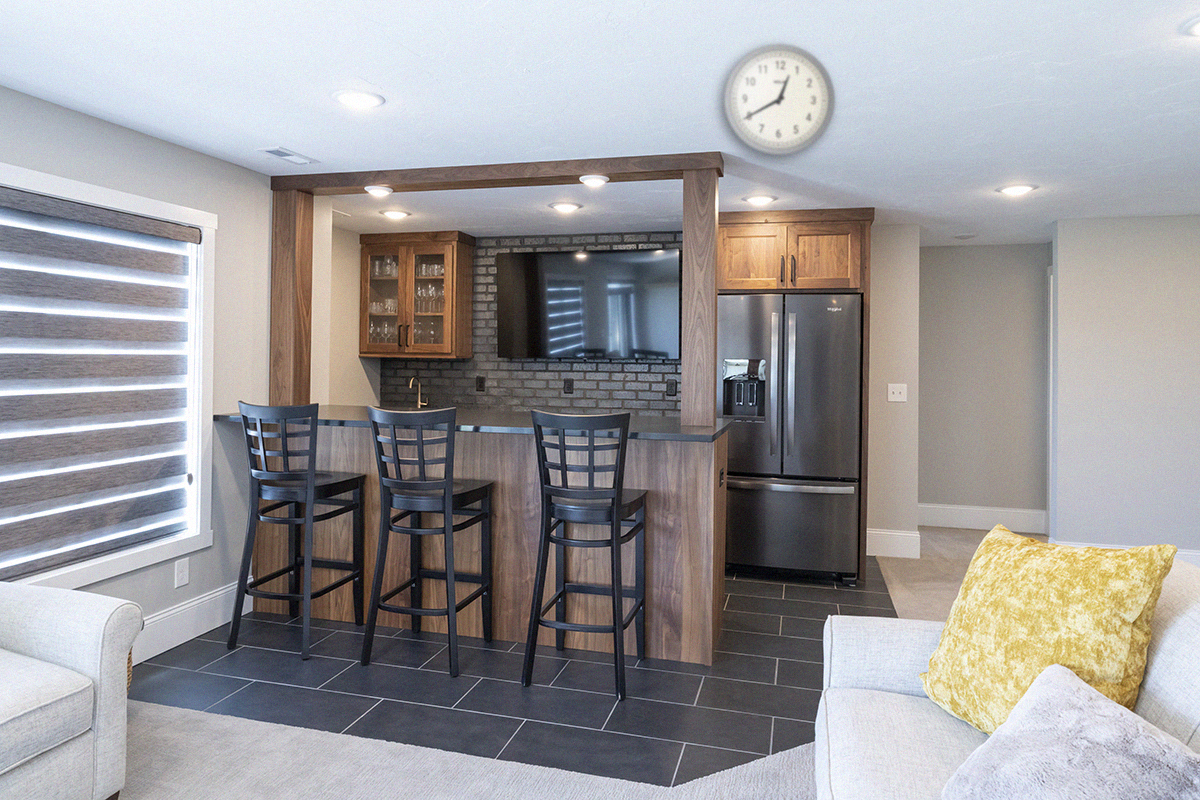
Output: **12:40**
